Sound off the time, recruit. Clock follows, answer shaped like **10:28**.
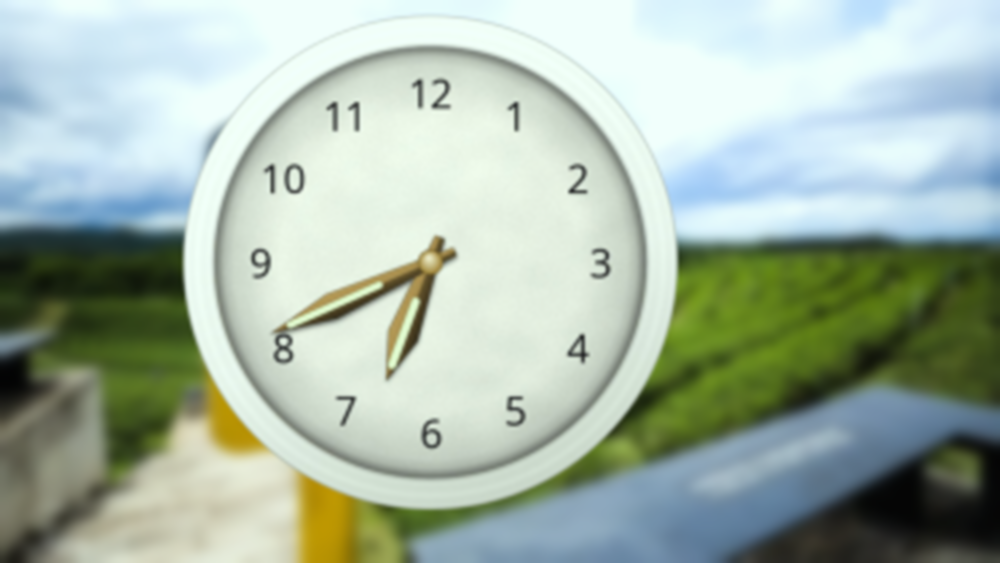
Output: **6:41**
